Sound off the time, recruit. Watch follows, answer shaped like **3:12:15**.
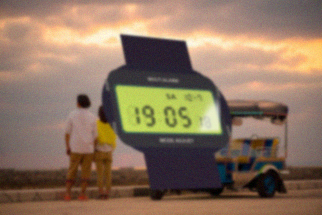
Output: **19:05:18**
